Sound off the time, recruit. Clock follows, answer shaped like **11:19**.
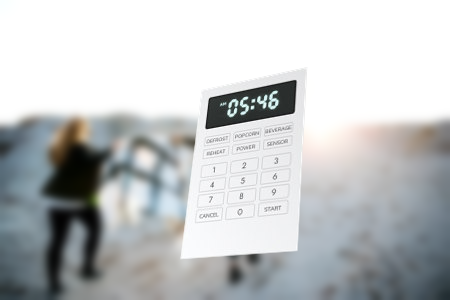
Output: **5:46**
